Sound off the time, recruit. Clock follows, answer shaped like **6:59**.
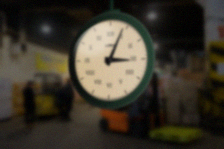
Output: **3:04**
